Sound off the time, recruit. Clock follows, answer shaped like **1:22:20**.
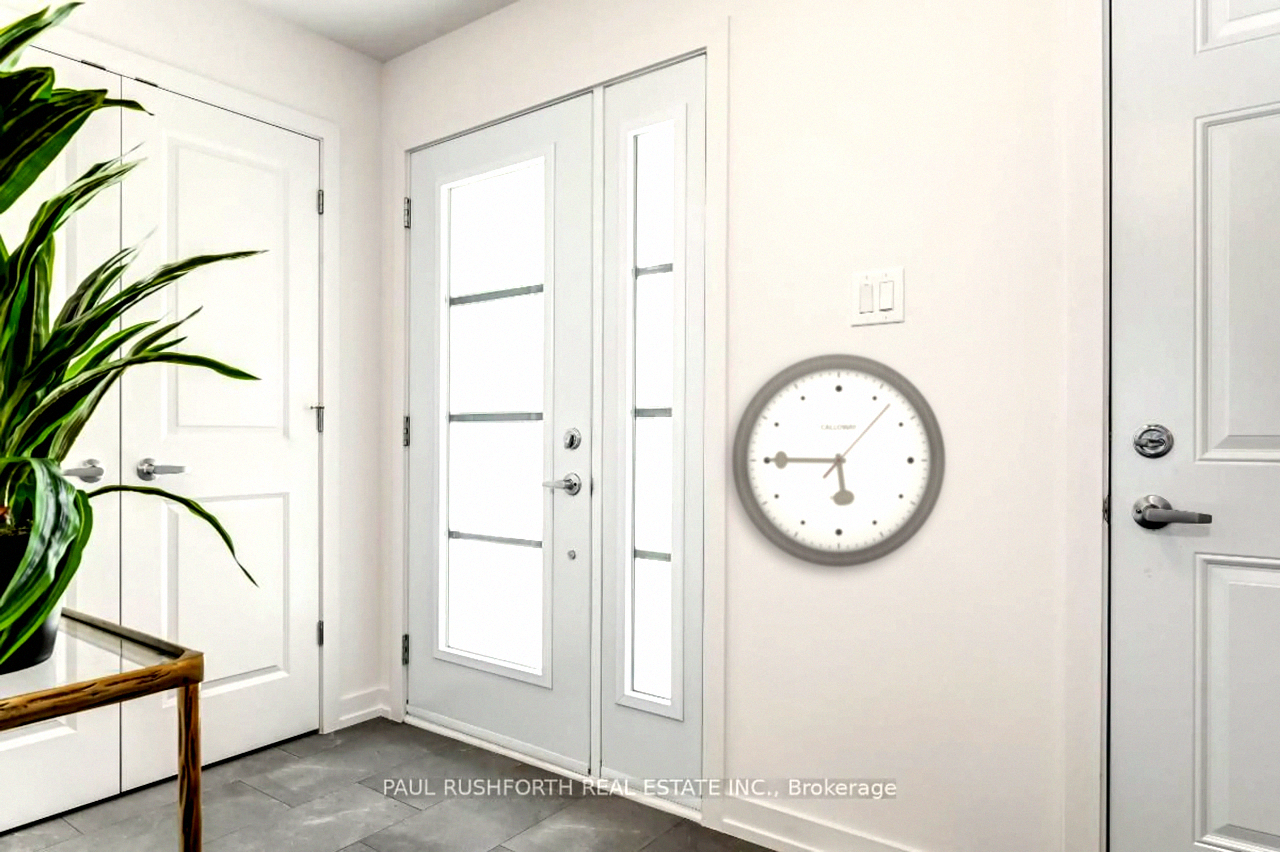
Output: **5:45:07**
